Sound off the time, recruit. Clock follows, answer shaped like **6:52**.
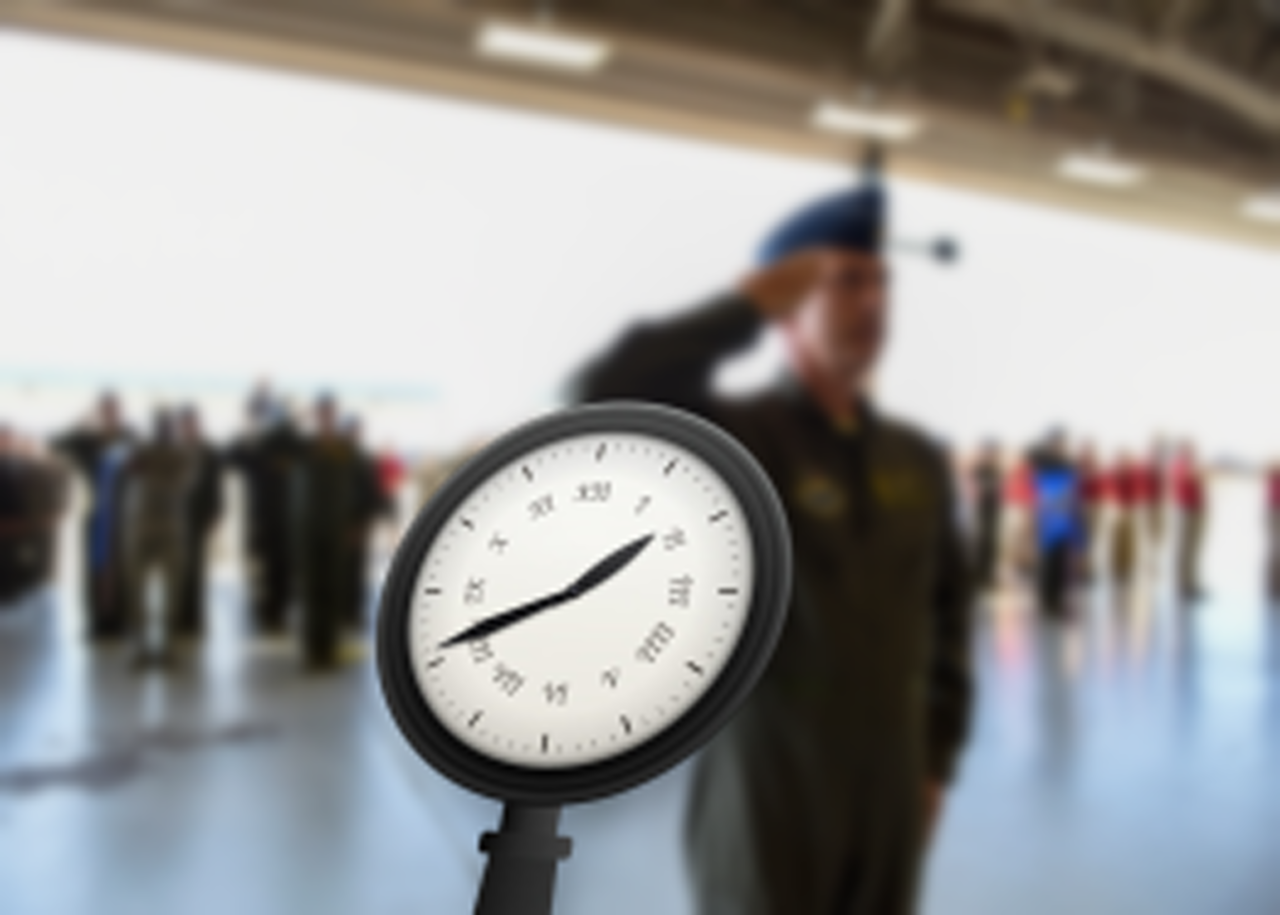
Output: **1:41**
